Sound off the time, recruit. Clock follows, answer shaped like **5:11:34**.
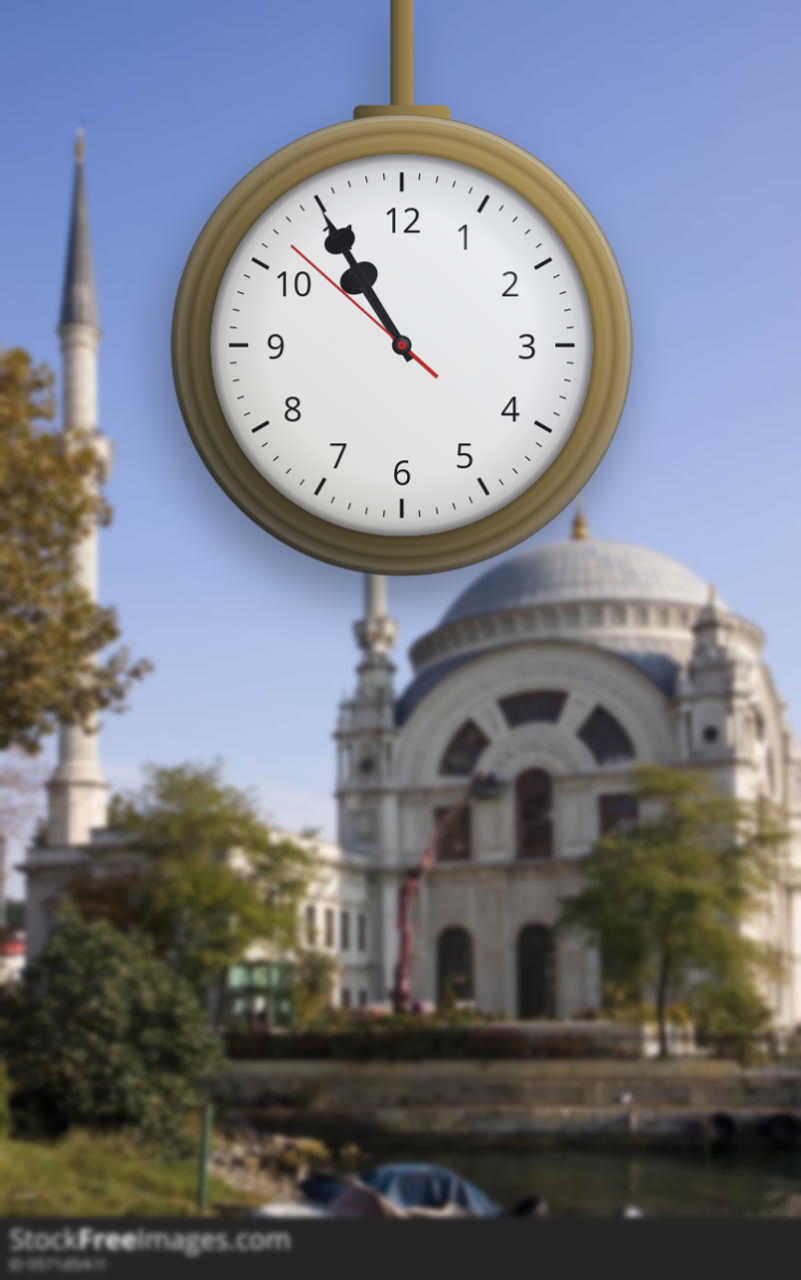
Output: **10:54:52**
